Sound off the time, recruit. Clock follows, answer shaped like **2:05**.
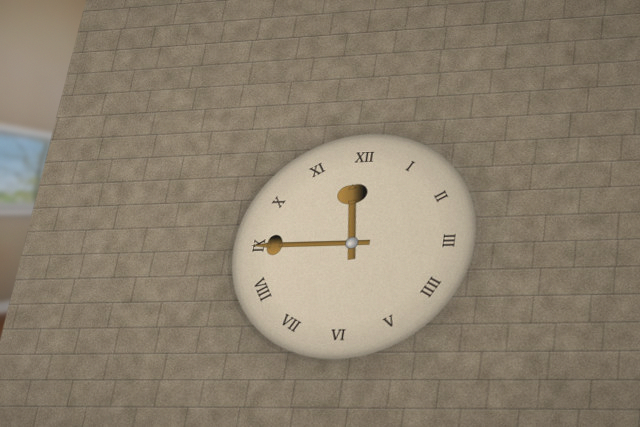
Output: **11:45**
